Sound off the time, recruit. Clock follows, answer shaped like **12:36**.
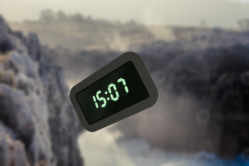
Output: **15:07**
